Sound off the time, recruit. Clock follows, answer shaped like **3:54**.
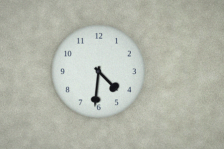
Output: **4:31**
